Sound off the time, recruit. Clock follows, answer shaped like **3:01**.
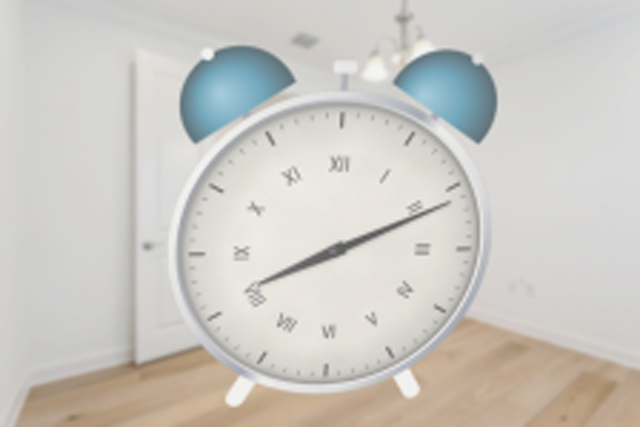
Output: **8:11**
